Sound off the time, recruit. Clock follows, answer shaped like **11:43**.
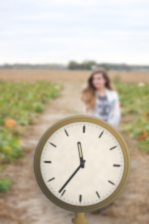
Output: **11:36**
